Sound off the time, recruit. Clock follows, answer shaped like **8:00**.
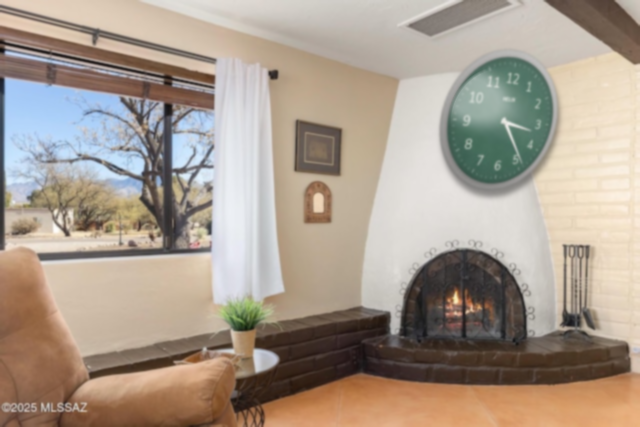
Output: **3:24**
